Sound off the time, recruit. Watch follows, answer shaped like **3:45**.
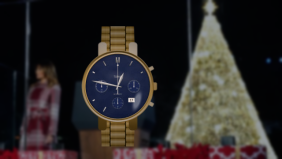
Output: **12:47**
